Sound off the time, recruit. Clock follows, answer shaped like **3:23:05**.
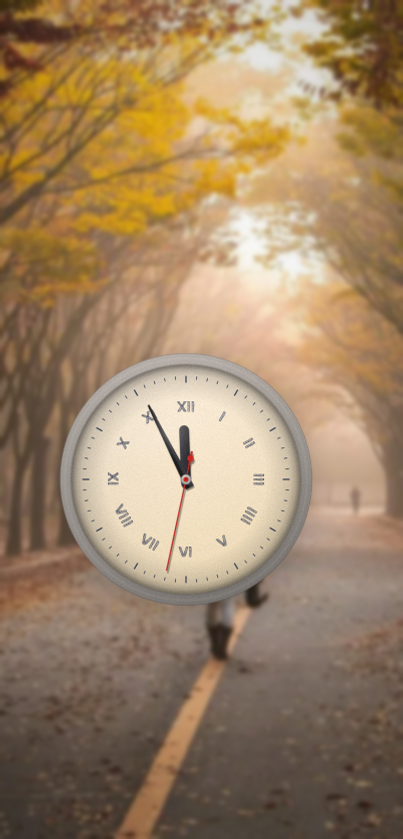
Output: **11:55:32**
